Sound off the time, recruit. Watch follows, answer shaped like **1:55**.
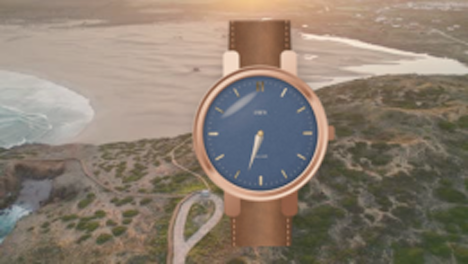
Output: **6:33**
